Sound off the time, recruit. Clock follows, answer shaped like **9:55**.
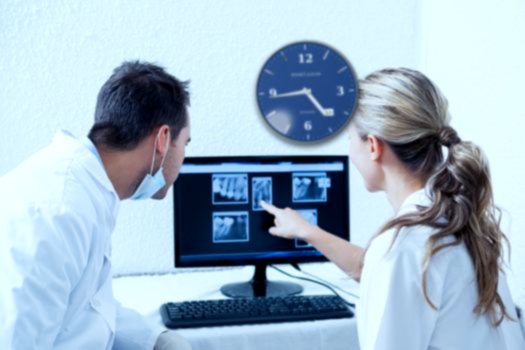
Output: **4:44**
